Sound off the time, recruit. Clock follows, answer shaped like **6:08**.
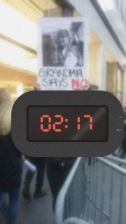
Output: **2:17**
